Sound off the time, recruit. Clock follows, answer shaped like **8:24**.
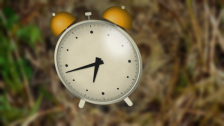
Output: **6:43**
